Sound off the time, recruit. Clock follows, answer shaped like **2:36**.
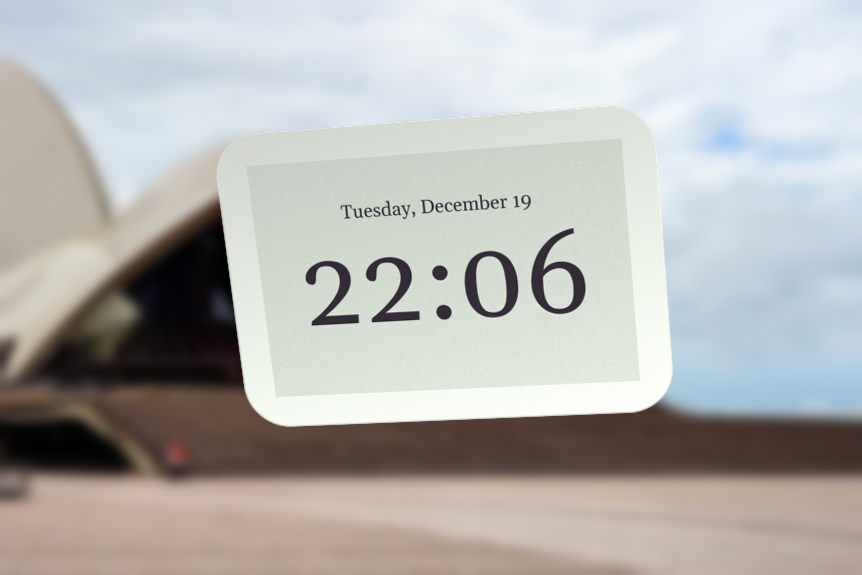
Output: **22:06**
